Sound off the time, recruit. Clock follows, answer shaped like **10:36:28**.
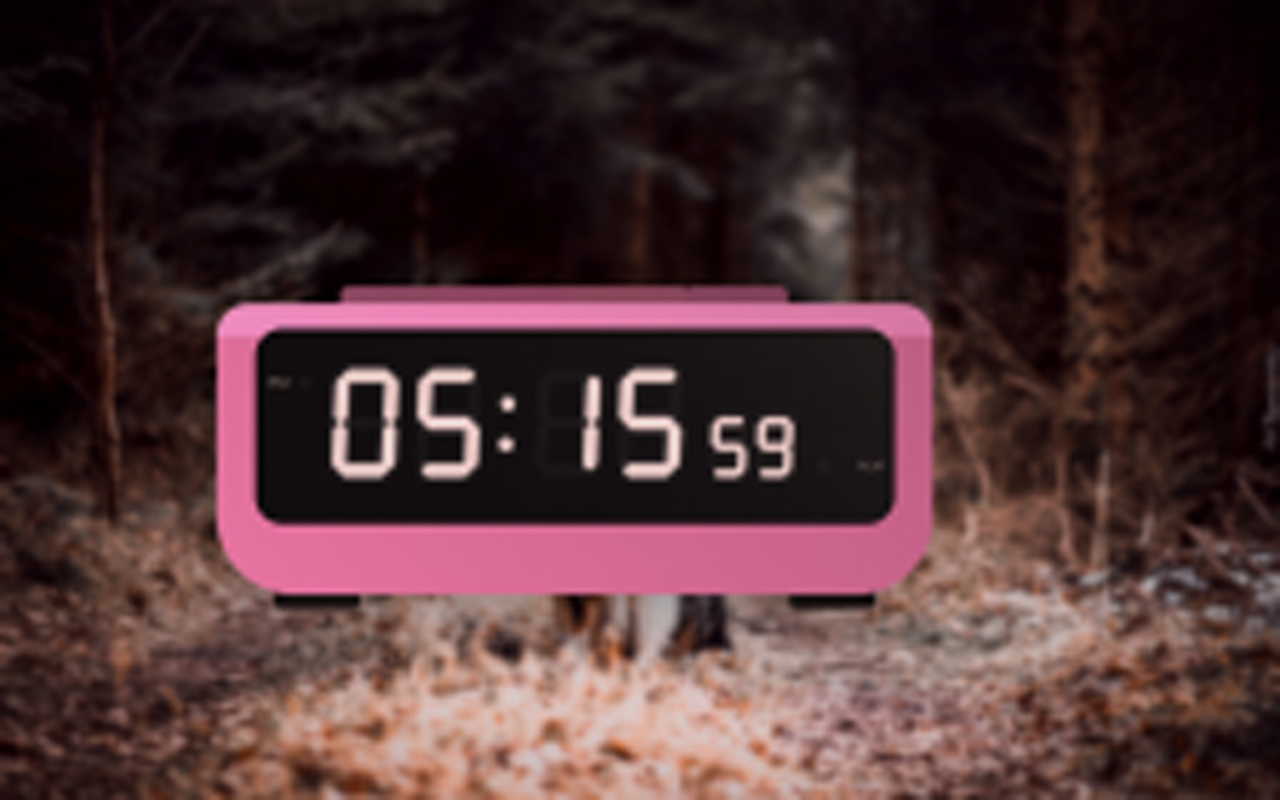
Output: **5:15:59**
